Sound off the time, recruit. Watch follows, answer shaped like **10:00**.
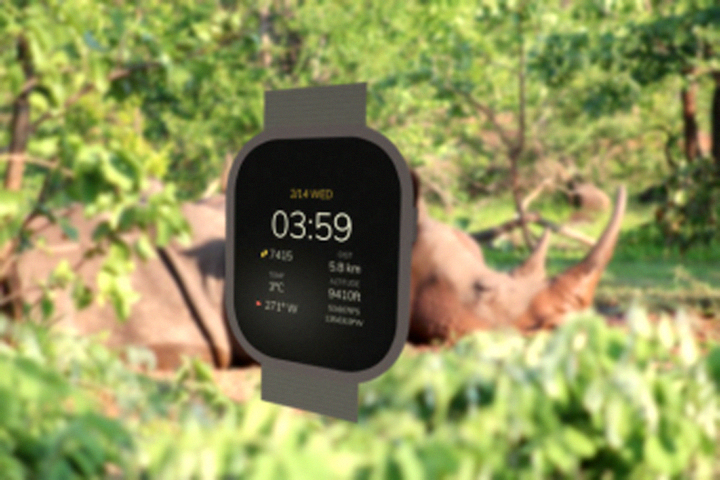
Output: **3:59**
